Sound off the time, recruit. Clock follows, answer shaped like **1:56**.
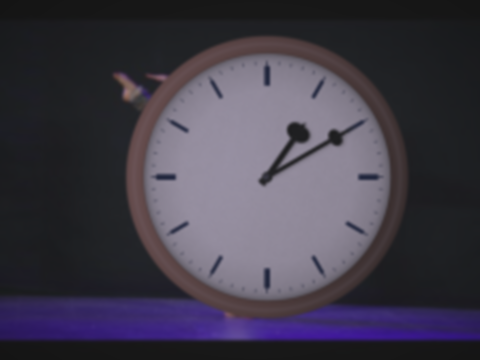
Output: **1:10**
